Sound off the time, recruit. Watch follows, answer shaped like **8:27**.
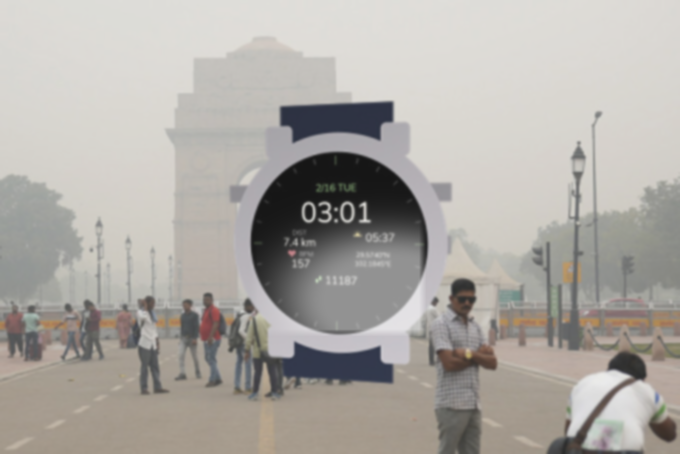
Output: **3:01**
